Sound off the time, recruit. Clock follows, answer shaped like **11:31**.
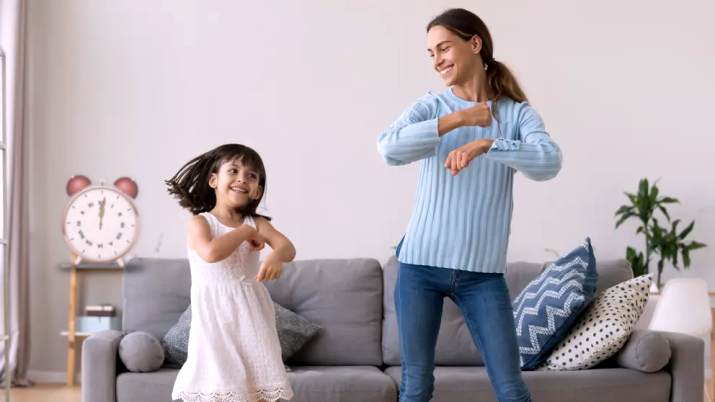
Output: **12:01**
